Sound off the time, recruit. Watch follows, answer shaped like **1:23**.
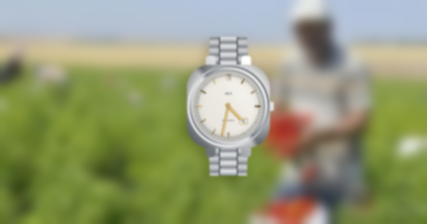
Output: **4:32**
